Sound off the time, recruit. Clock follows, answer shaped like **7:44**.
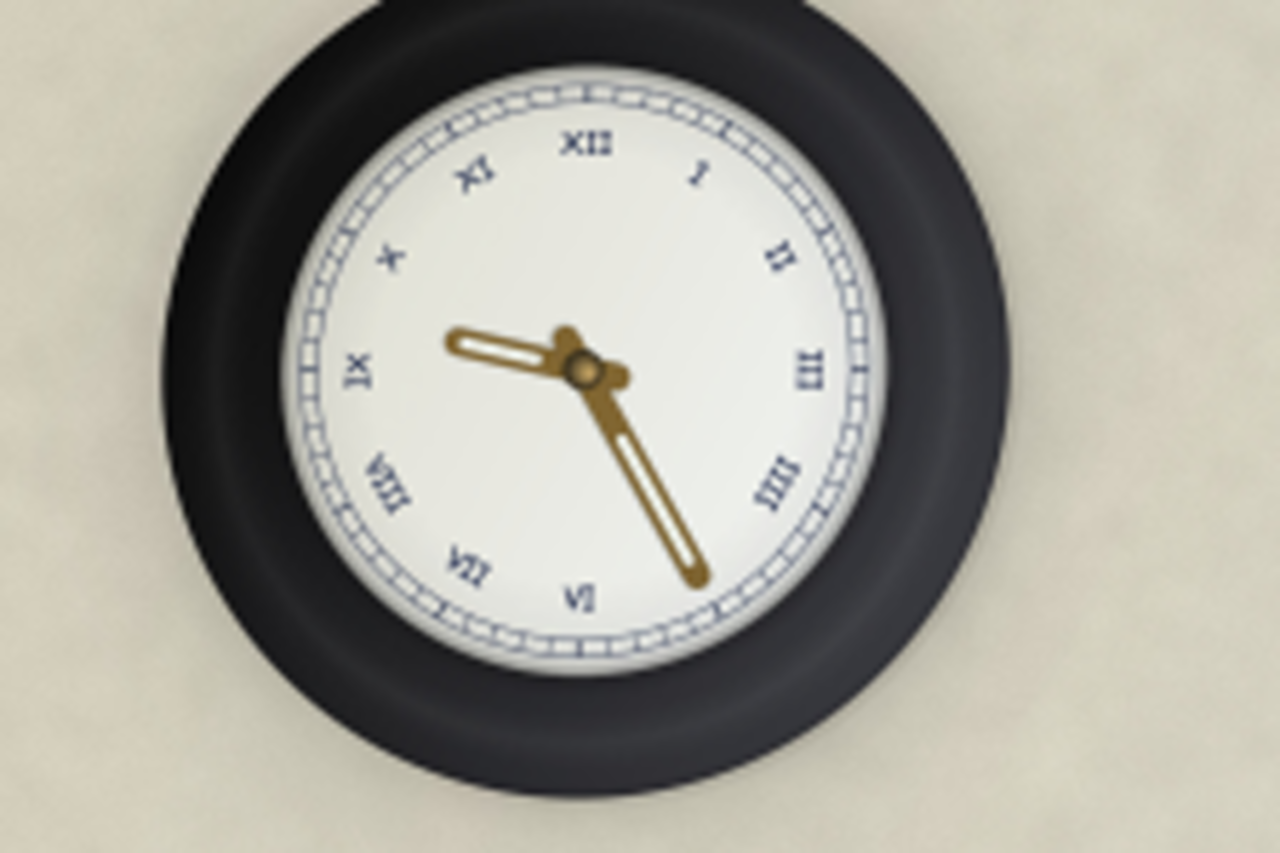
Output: **9:25**
